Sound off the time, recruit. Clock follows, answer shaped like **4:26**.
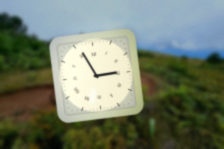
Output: **2:56**
